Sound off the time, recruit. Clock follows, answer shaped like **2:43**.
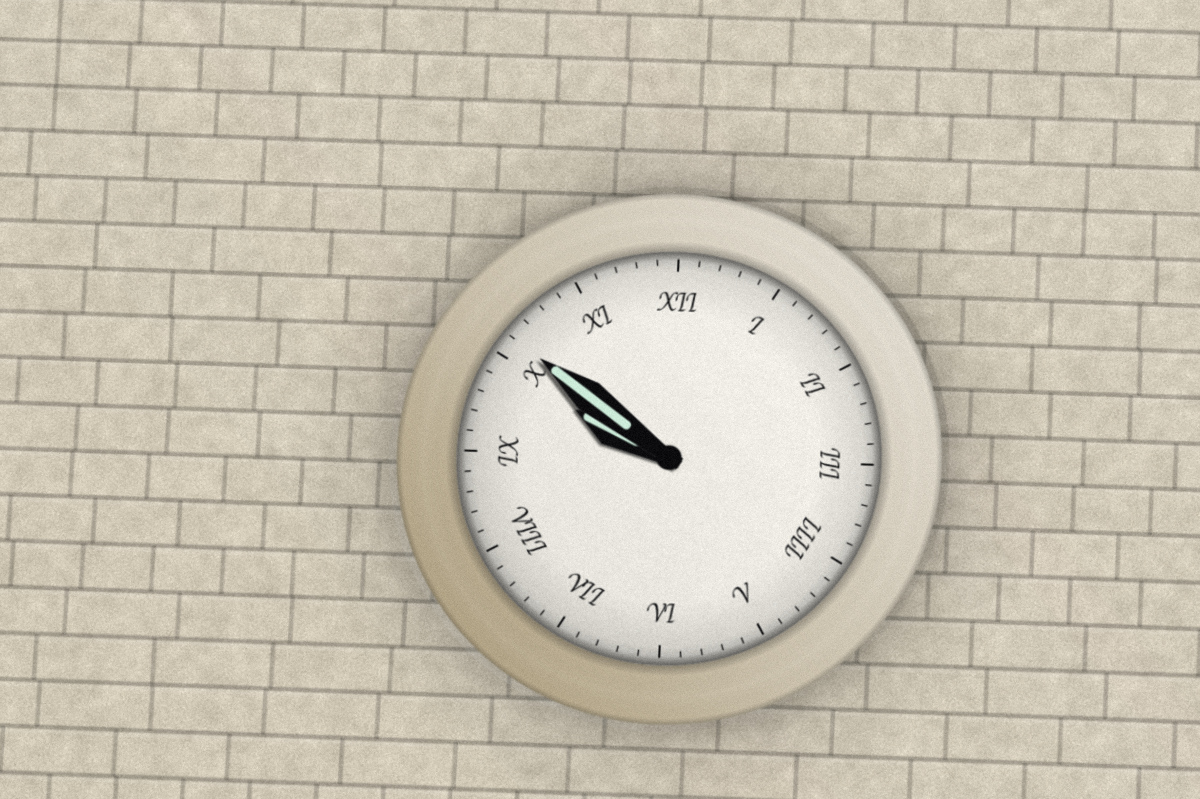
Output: **9:51**
